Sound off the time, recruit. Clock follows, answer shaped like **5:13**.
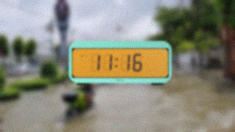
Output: **11:16**
